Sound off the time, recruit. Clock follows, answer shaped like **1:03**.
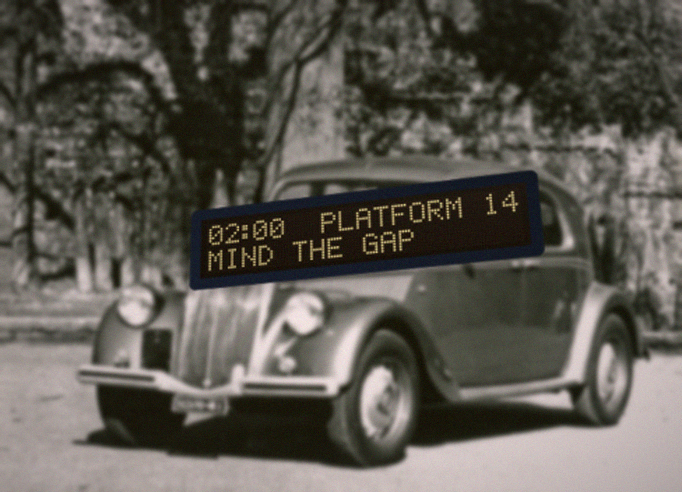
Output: **2:00**
